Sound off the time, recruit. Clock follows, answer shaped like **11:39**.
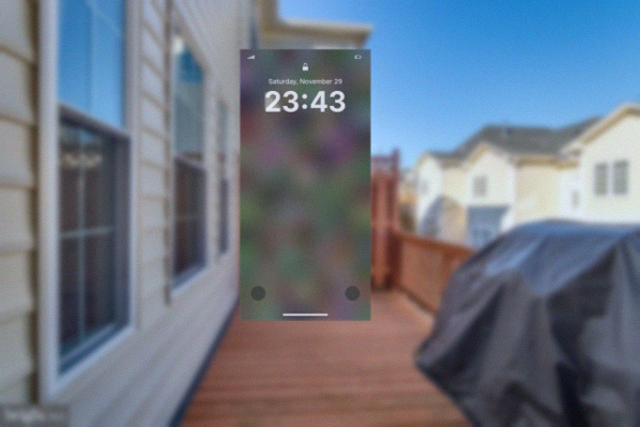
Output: **23:43**
